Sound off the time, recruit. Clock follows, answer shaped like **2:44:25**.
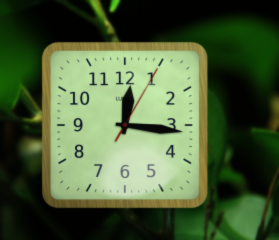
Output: **12:16:05**
